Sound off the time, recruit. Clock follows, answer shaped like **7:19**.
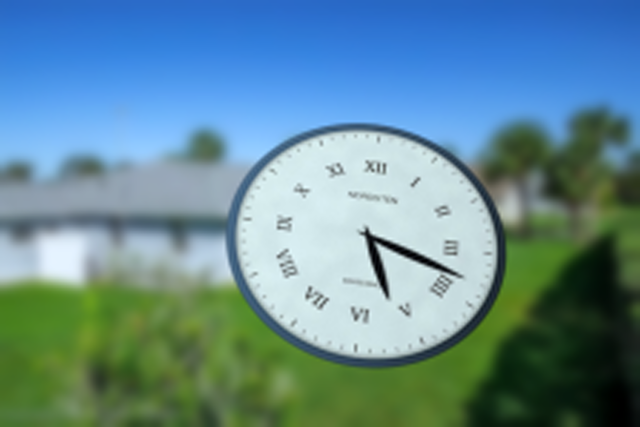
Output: **5:18**
